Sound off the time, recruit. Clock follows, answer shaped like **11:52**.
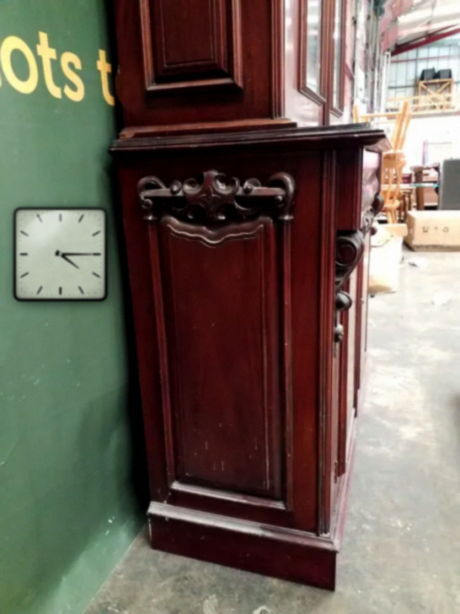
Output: **4:15**
